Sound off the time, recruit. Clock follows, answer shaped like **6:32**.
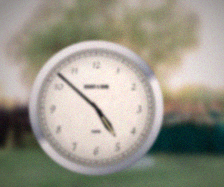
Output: **4:52**
